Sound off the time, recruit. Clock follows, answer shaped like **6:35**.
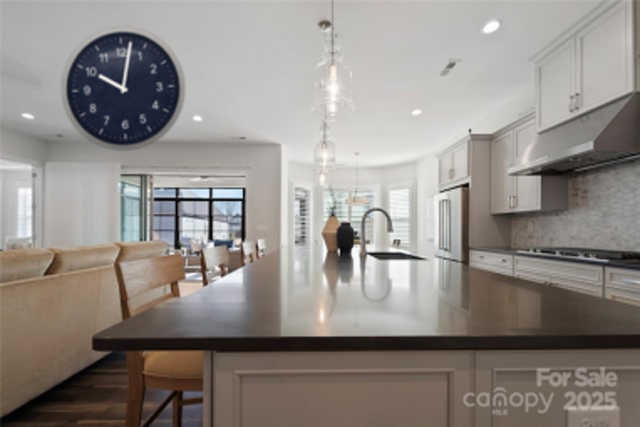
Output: **10:02**
